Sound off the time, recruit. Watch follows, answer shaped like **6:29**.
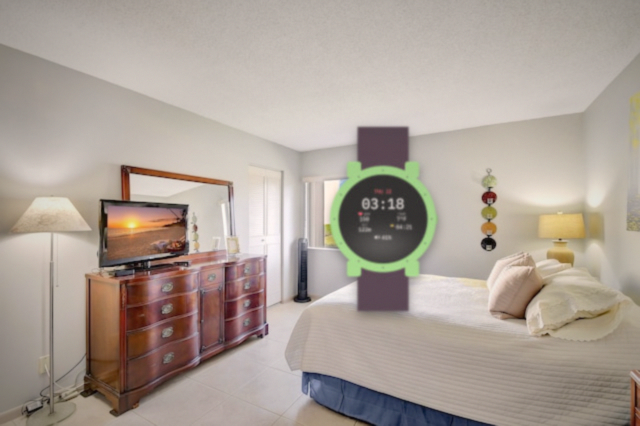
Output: **3:18**
